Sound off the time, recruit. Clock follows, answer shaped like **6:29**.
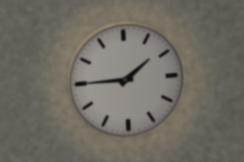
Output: **1:45**
